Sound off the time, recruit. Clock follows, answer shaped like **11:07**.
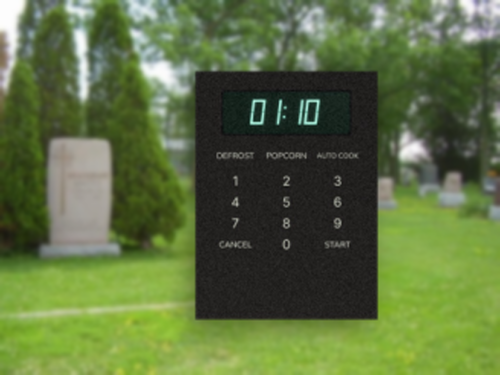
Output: **1:10**
